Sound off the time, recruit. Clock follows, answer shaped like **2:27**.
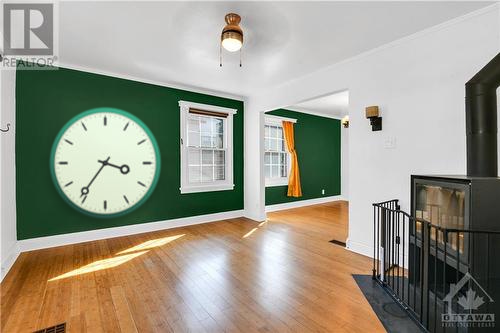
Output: **3:36**
